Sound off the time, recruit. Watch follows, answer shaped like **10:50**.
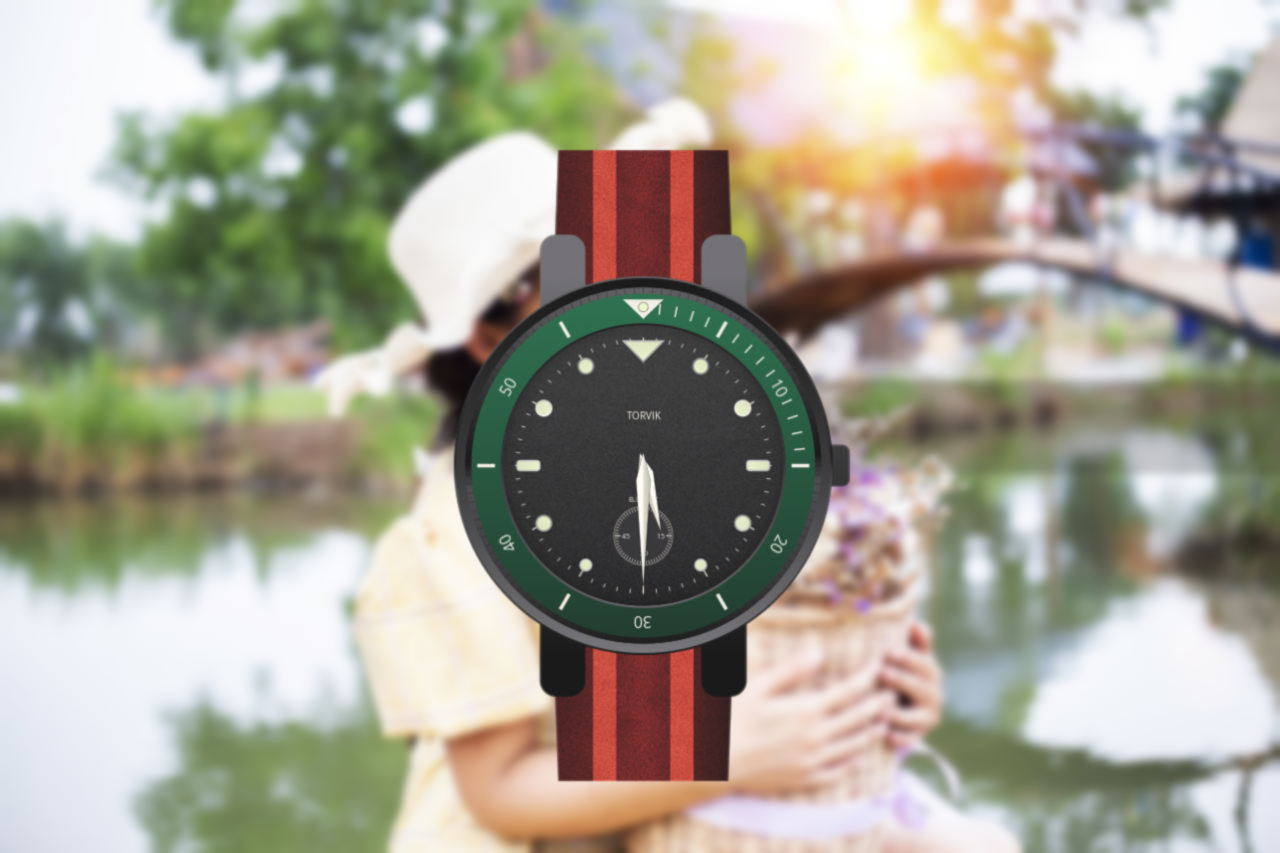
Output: **5:30**
